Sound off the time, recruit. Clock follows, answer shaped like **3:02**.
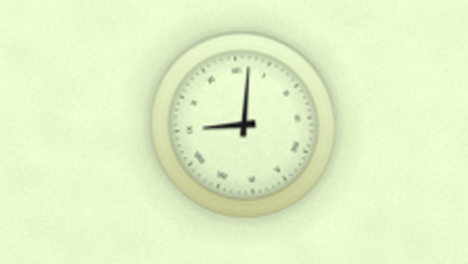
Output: **9:02**
